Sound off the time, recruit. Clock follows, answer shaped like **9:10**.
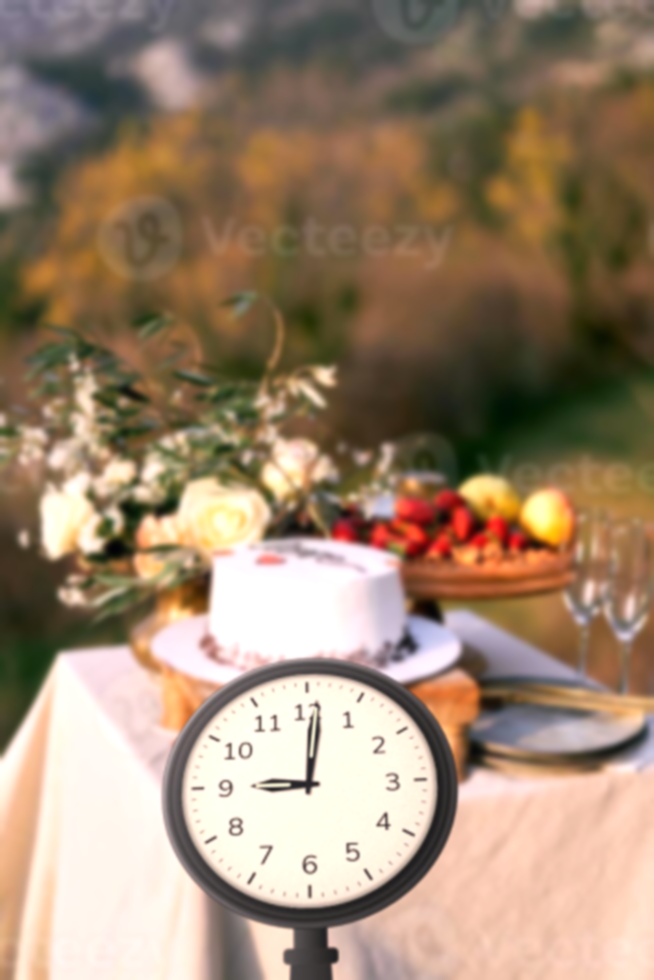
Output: **9:01**
